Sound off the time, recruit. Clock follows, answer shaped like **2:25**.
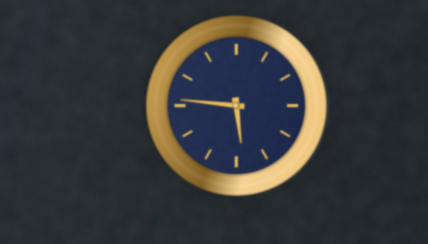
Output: **5:46**
